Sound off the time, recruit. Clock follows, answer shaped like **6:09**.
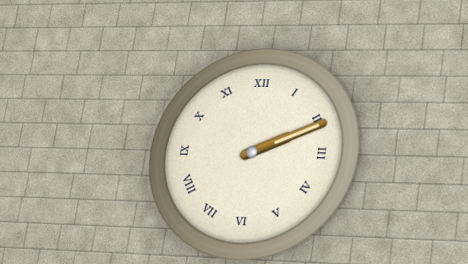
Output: **2:11**
